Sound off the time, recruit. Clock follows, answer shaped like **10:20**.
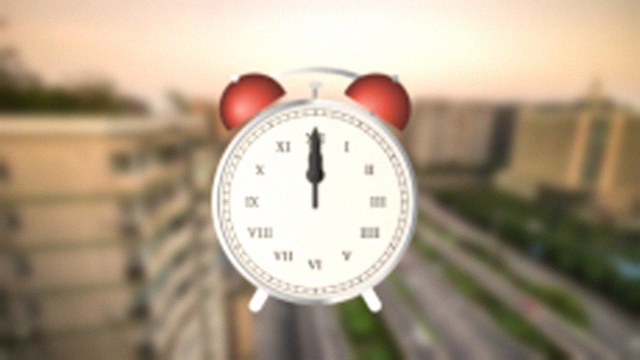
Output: **12:00**
